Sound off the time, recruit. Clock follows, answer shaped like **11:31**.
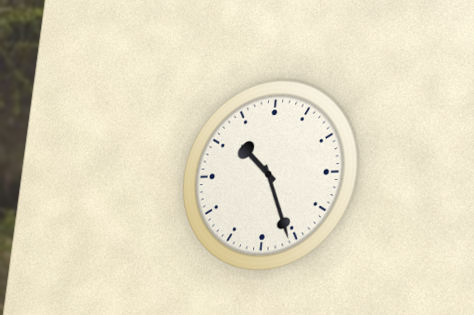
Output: **10:26**
